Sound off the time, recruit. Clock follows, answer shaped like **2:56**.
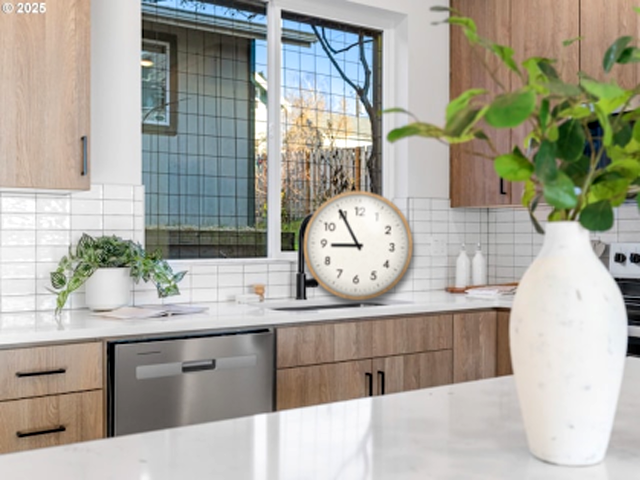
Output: **8:55**
